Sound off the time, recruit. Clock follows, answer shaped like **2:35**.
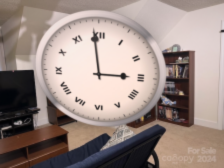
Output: **2:59**
